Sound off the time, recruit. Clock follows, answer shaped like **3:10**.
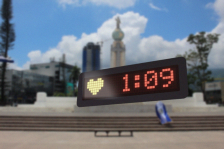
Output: **1:09**
